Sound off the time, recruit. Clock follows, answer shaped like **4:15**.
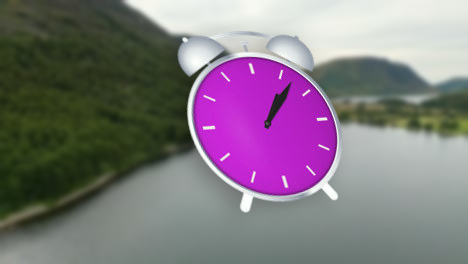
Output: **1:07**
